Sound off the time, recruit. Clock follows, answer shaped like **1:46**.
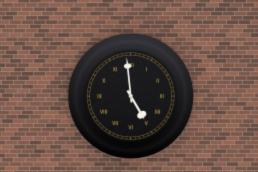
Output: **4:59**
